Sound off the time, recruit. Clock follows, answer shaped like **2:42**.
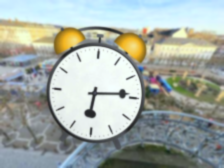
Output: **6:14**
